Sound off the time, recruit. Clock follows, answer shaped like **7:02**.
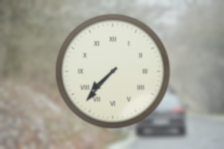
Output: **7:37**
